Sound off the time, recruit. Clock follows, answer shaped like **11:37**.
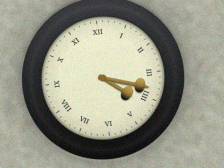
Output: **4:18**
